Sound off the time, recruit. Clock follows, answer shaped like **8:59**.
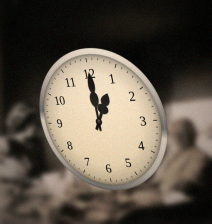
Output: **1:00**
